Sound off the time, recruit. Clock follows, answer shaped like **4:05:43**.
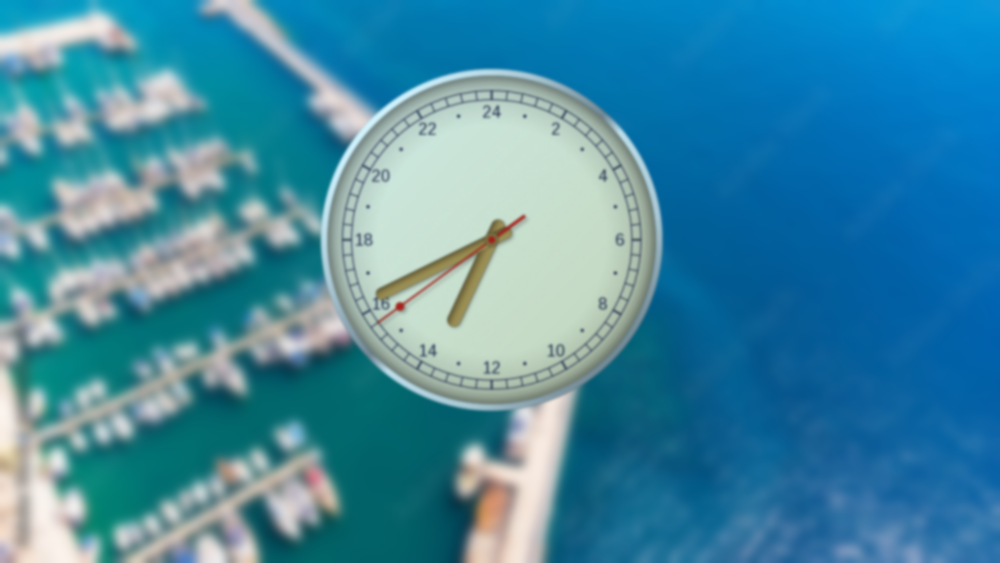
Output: **13:40:39**
